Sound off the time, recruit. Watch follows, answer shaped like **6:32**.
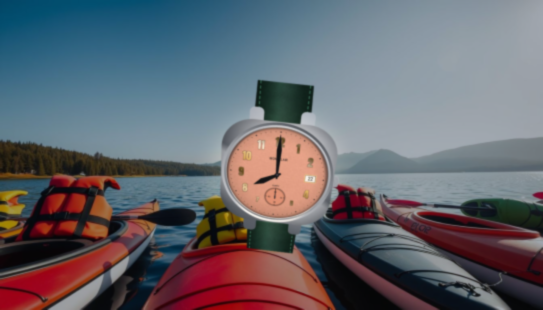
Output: **8:00**
